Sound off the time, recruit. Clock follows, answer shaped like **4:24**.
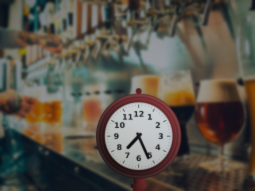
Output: **7:26**
